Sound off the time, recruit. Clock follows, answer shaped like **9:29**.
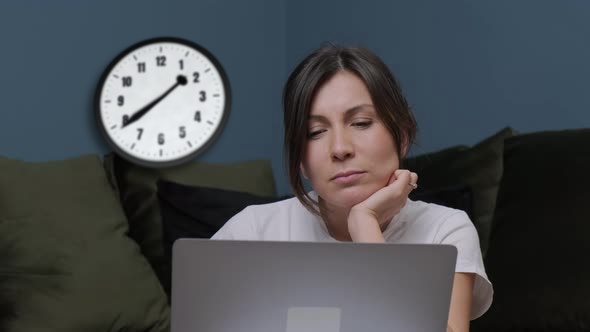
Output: **1:39**
